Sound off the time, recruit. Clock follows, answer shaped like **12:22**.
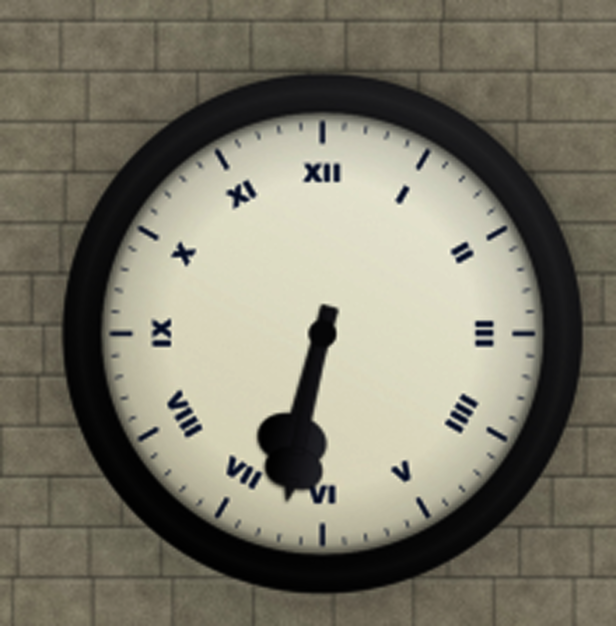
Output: **6:32**
